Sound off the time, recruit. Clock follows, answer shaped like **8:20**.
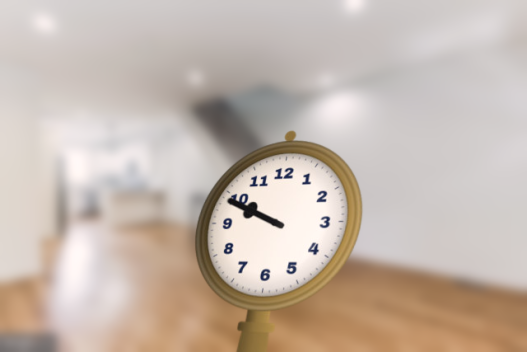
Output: **9:49**
